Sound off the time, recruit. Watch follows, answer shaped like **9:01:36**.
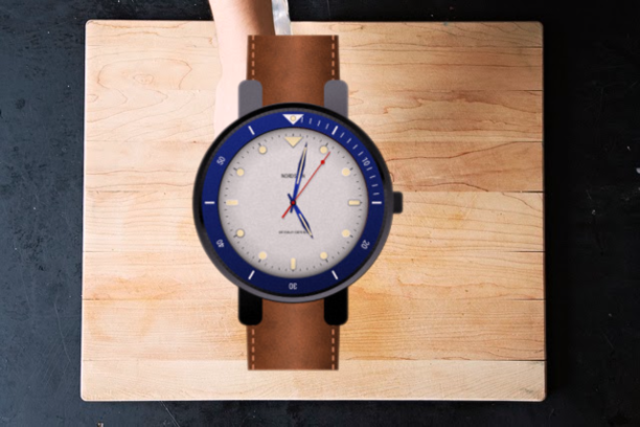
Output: **5:02:06**
